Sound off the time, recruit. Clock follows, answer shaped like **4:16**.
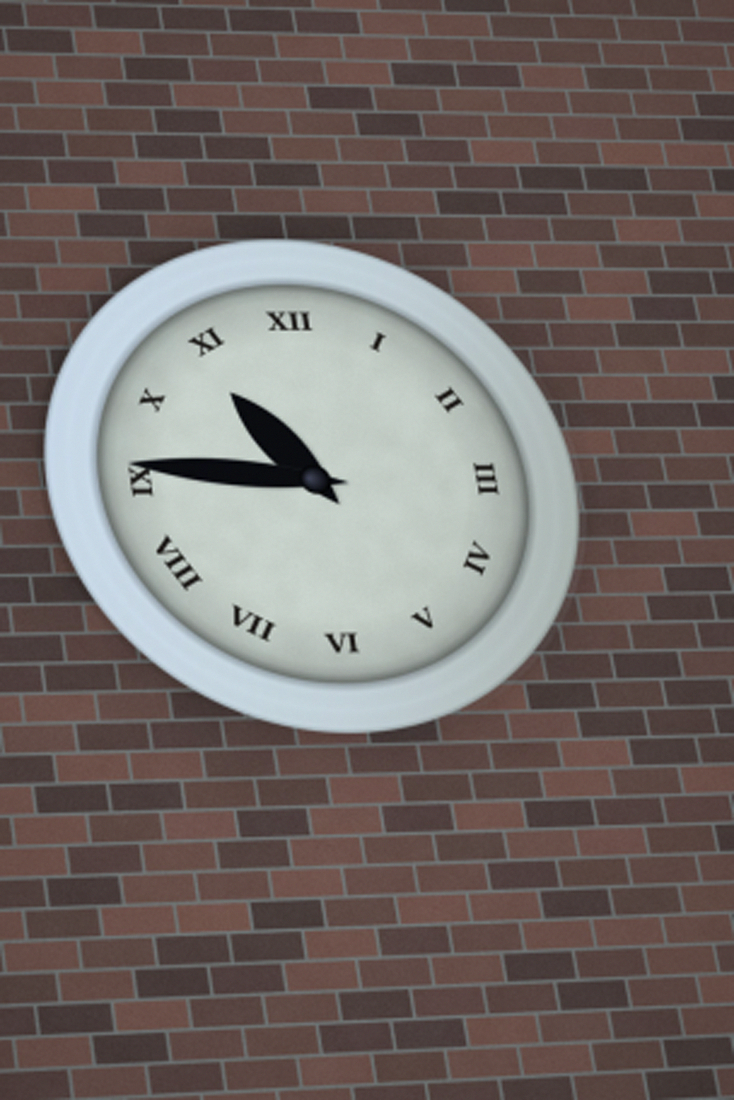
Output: **10:46**
